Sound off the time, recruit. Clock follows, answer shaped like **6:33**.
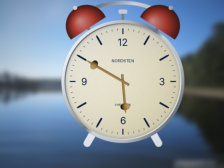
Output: **5:50**
